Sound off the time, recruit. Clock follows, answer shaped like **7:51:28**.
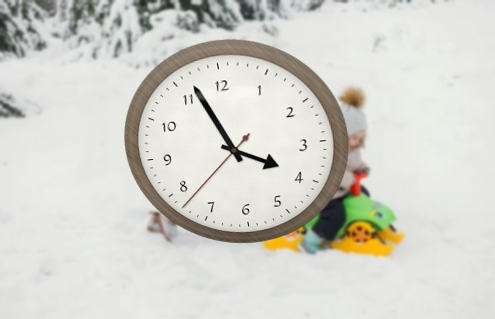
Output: **3:56:38**
